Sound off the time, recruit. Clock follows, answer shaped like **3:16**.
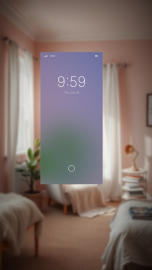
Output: **9:59**
